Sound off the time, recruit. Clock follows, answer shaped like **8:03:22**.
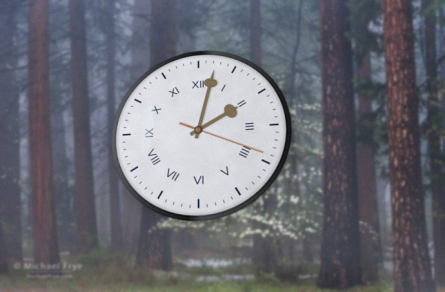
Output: **2:02:19**
